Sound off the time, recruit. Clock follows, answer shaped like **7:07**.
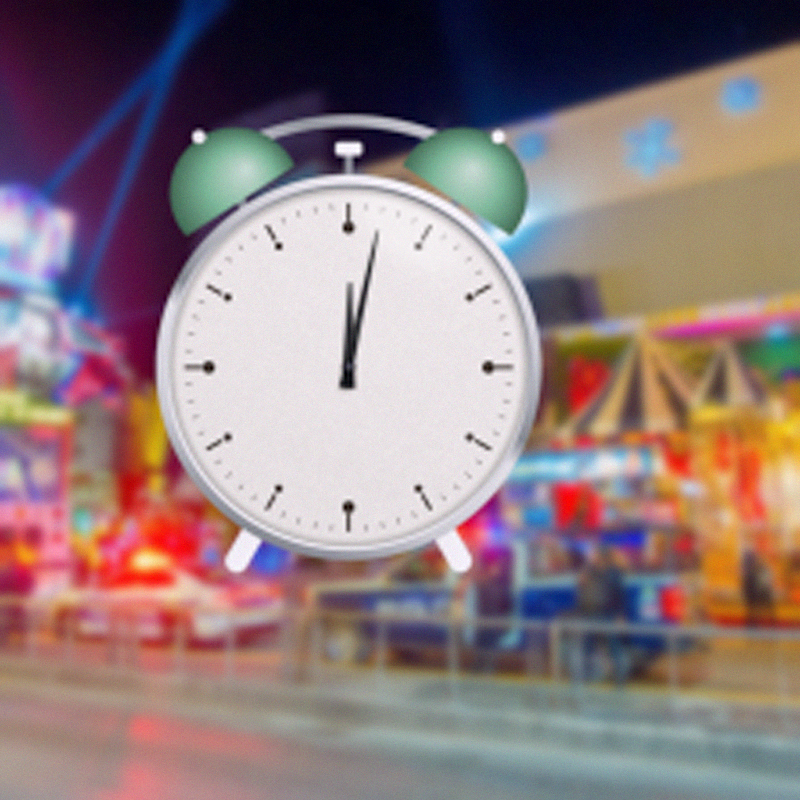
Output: **12:02**
